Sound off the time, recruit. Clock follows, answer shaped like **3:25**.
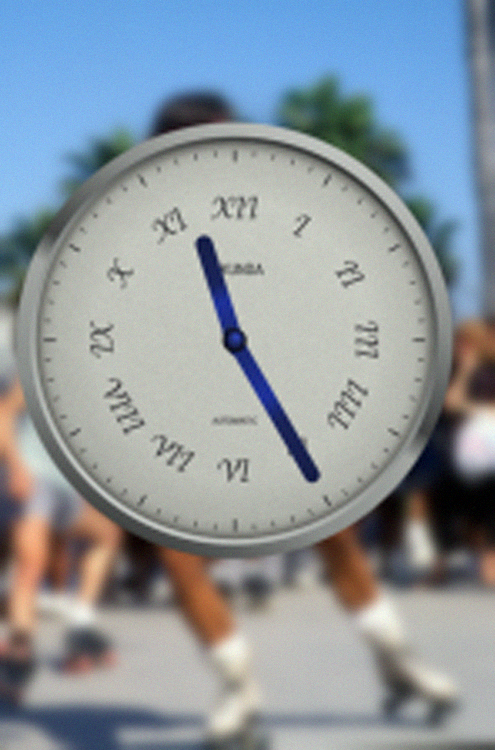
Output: **11:25**
